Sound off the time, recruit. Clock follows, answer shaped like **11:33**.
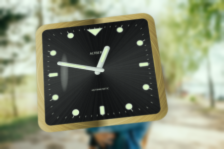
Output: **12:48**
